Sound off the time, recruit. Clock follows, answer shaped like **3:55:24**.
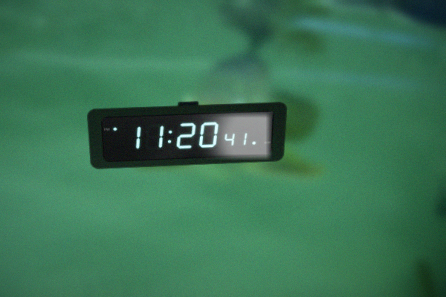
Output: **11:20:41**
